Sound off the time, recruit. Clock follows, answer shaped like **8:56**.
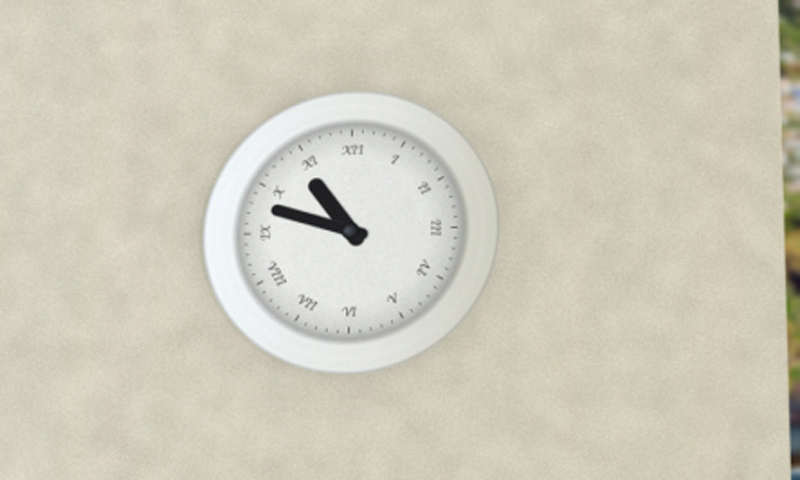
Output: **10:48**
